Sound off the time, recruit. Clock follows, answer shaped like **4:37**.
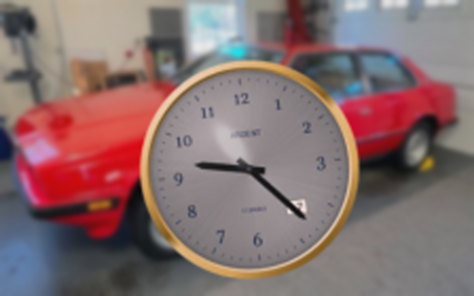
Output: **9:23**
